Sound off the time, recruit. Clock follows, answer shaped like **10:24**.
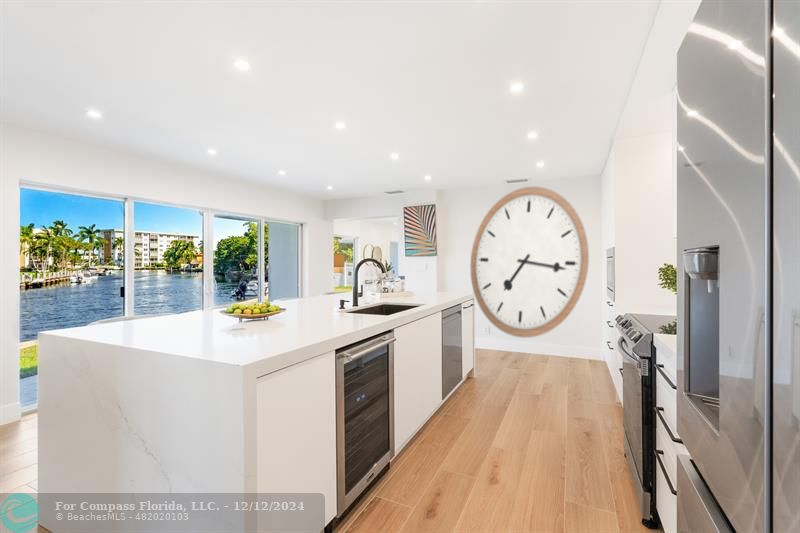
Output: **7:16**
